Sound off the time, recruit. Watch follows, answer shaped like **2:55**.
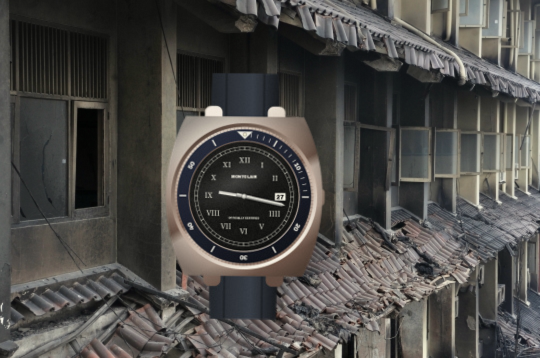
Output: **9:17**
